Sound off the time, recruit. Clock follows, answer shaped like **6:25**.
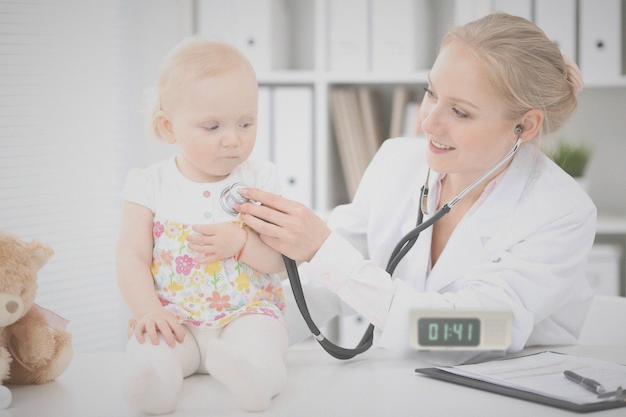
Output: **1:41**
